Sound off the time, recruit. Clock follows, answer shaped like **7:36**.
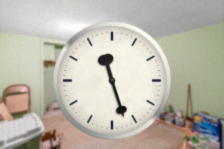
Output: **11:27**
